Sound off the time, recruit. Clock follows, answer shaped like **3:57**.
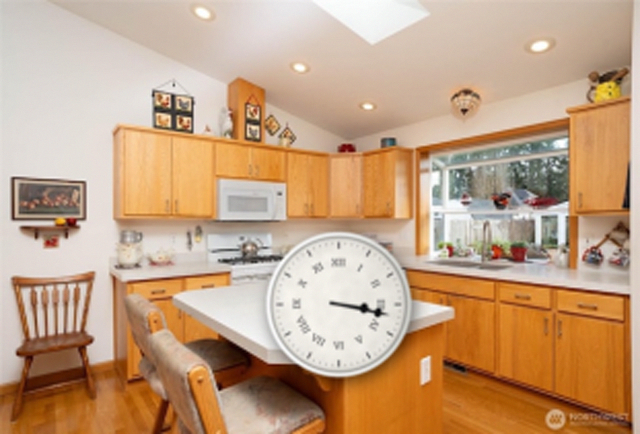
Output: **3:17**
